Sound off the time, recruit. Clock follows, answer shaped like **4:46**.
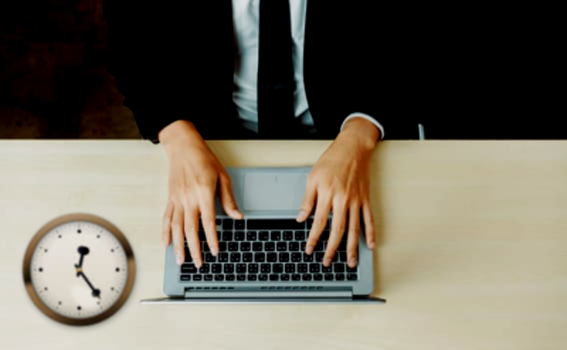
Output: **12:24**
